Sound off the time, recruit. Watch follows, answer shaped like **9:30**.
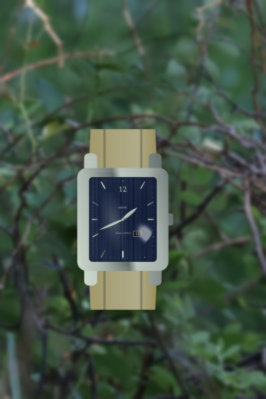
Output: **1:41**
